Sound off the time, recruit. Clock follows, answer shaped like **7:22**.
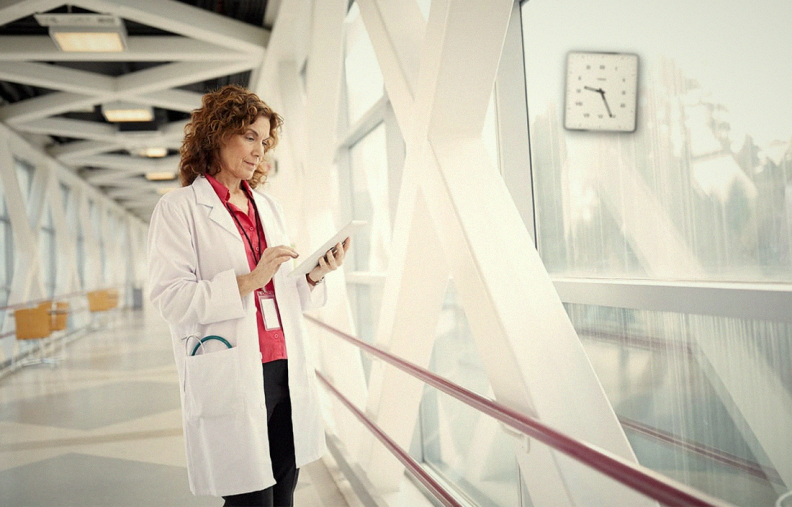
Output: **9:26**
